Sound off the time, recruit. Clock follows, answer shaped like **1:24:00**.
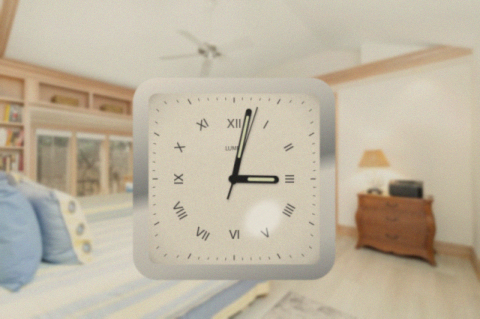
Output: **3:02:03**
